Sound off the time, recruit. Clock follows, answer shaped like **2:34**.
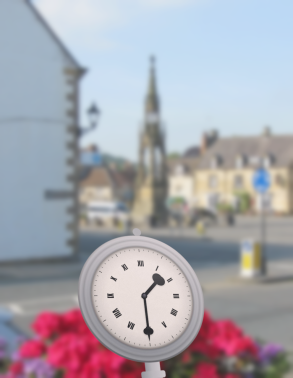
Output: **1:30**
